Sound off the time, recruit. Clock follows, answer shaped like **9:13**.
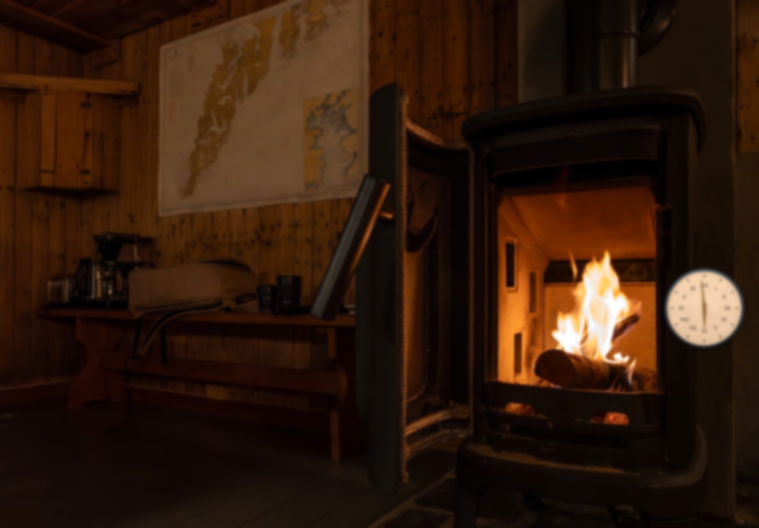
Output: **5:59**
